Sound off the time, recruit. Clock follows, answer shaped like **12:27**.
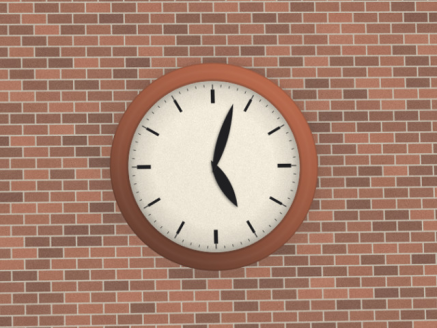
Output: **5:03**
